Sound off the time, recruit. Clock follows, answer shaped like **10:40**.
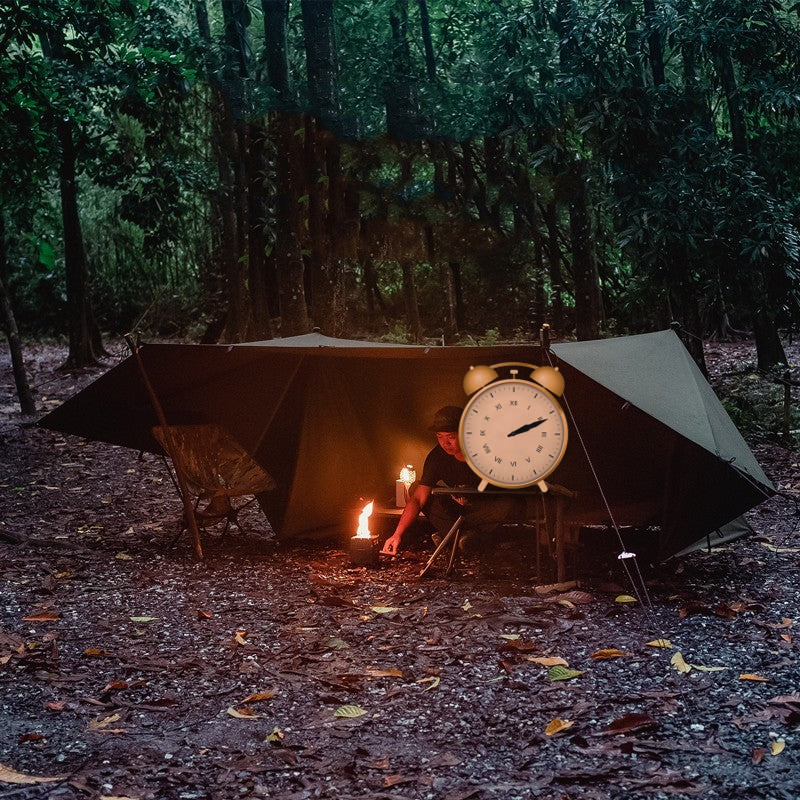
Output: **2:11**
